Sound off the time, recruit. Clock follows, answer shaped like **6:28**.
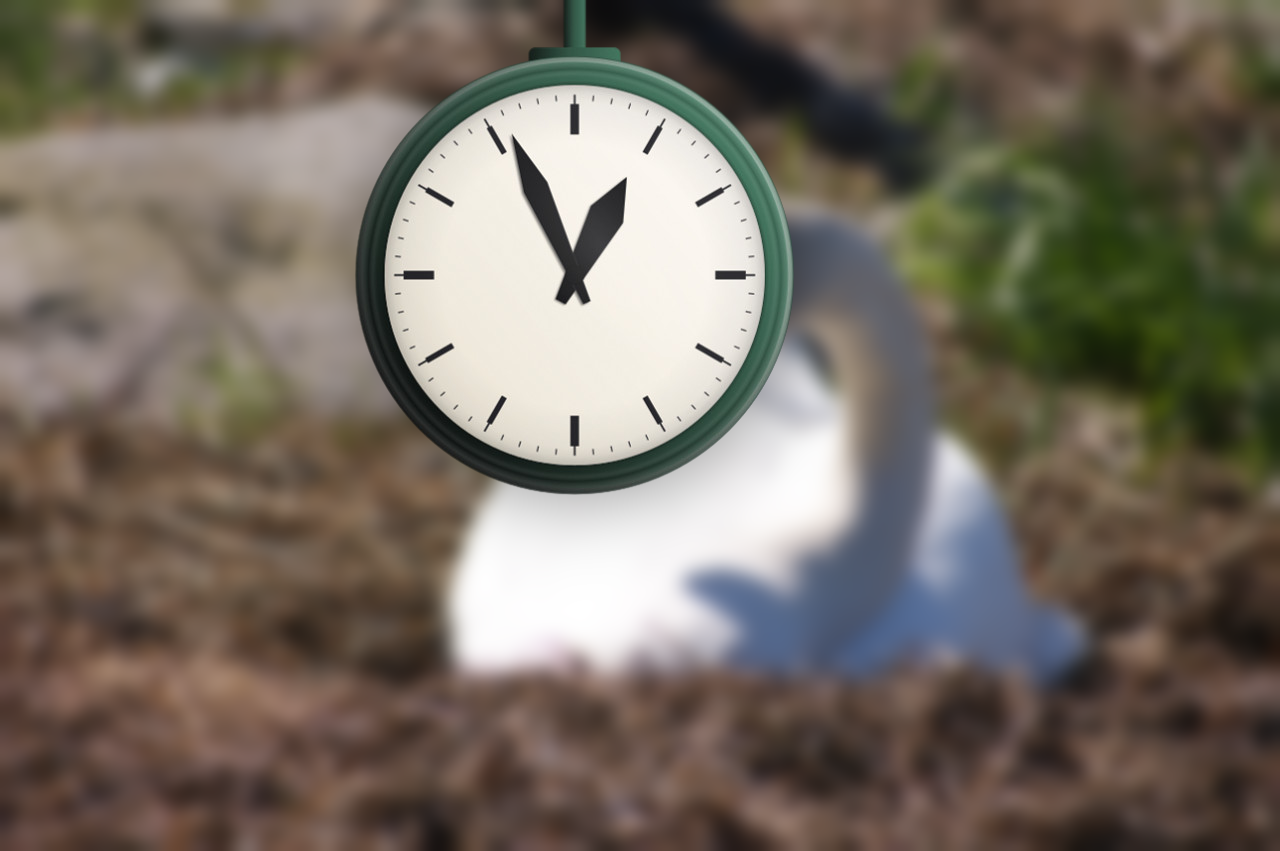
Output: **12:56**
